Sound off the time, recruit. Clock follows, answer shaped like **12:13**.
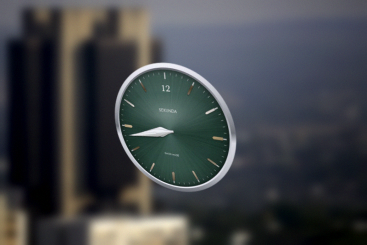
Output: **8:43**
